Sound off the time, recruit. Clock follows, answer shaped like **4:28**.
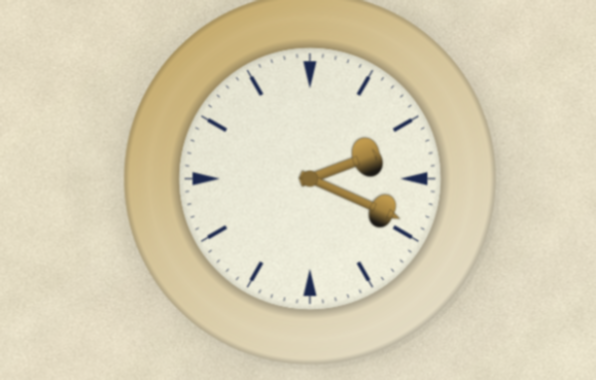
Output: **2:19**
